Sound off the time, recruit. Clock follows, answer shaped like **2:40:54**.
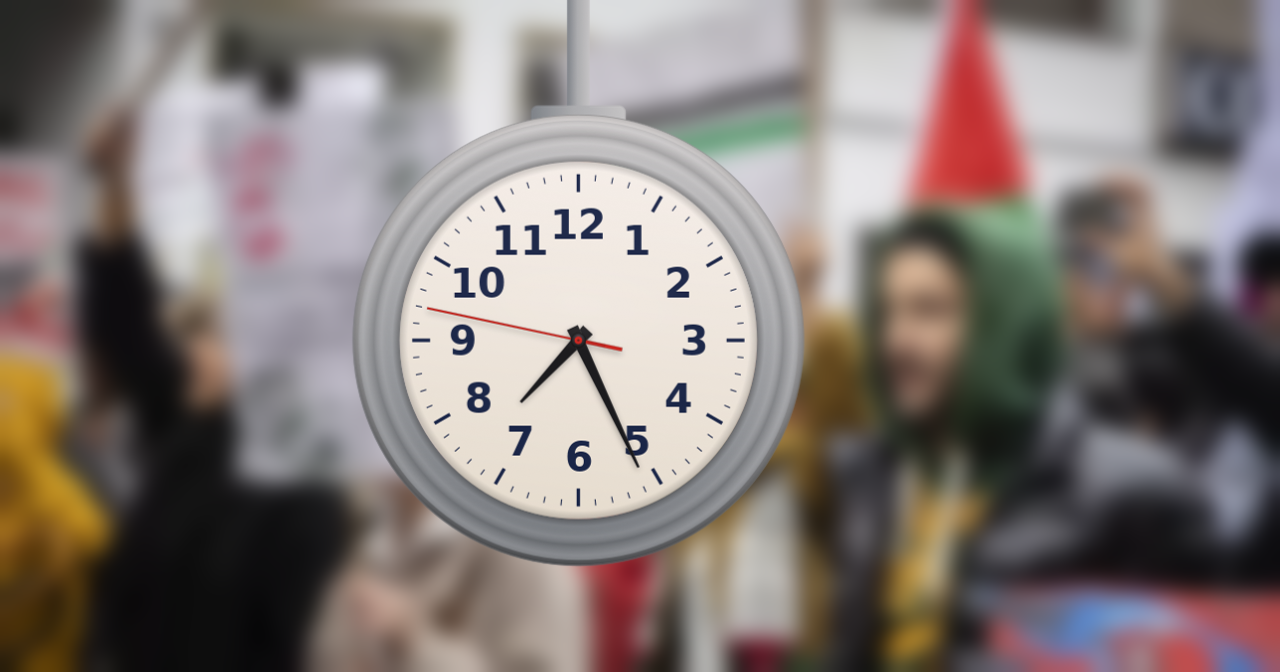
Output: **7:25:47**
